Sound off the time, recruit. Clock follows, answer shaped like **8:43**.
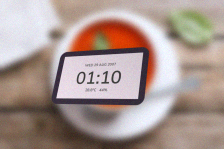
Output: **1:10**
